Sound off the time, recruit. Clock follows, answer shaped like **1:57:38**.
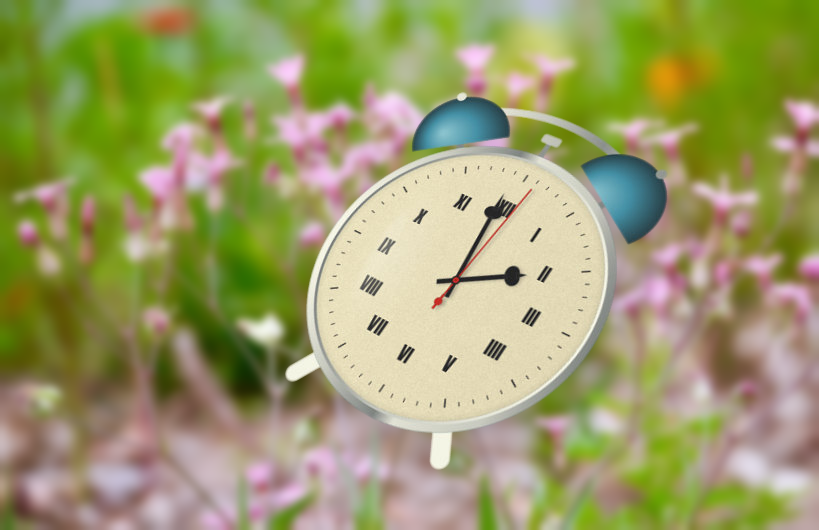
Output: **1:59:01**
